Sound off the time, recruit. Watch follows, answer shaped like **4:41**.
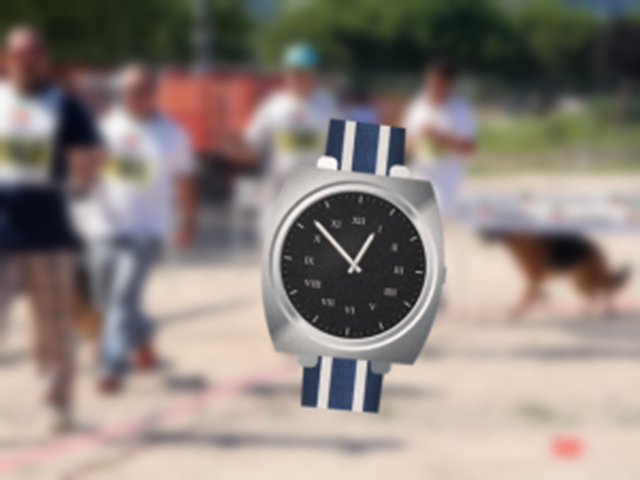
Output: **12:52**
